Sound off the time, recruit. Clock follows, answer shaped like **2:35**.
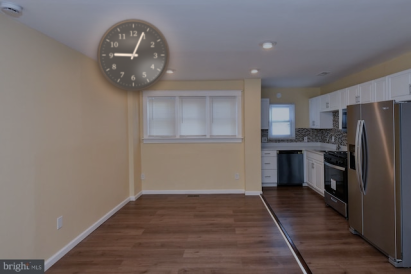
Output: **9:04**
